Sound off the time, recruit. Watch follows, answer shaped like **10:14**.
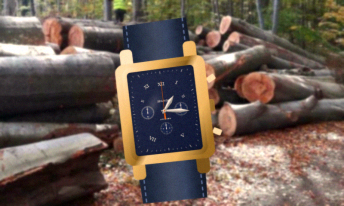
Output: **1:16**
